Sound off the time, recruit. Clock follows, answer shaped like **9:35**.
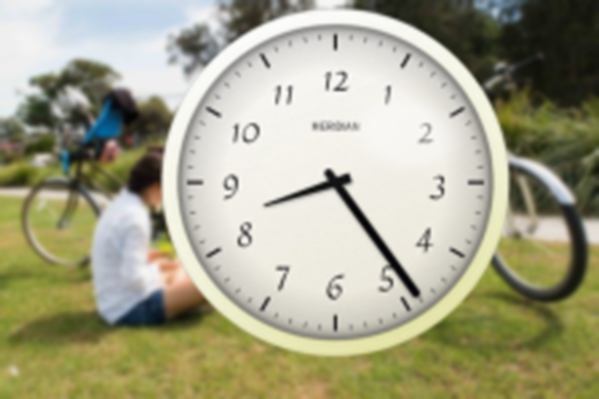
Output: **8:24**
